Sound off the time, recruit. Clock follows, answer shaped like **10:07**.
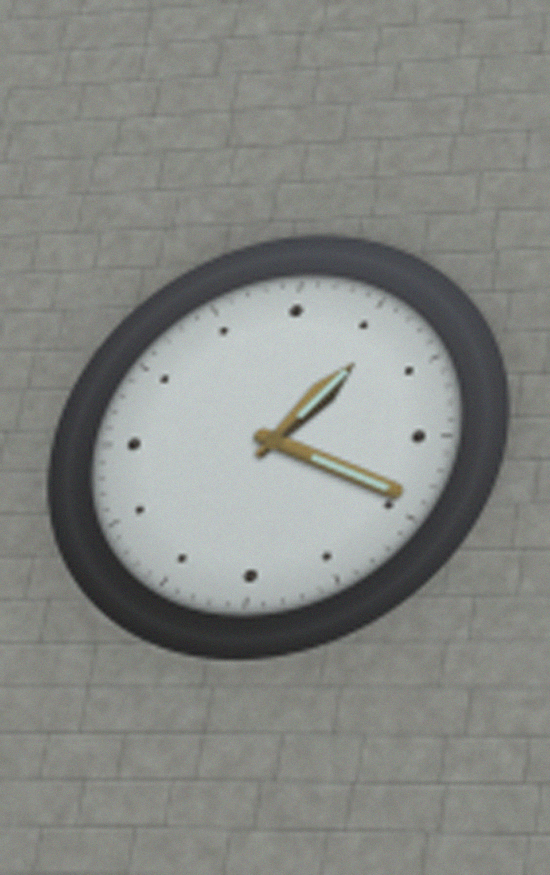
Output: **1:19**
